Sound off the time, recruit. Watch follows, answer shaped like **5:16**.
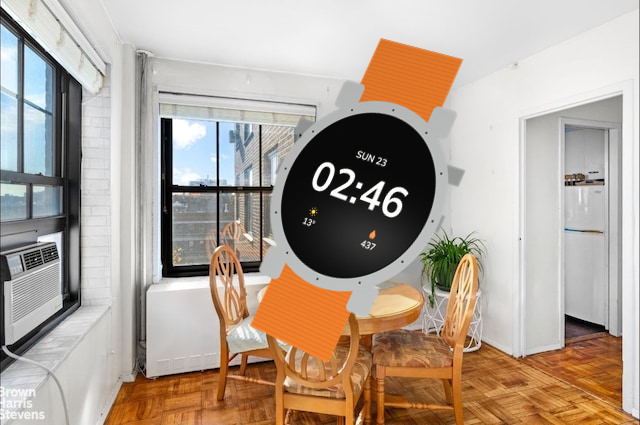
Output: **2:46**
